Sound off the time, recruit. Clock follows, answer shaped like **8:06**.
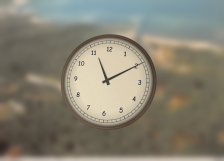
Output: **11:10**
